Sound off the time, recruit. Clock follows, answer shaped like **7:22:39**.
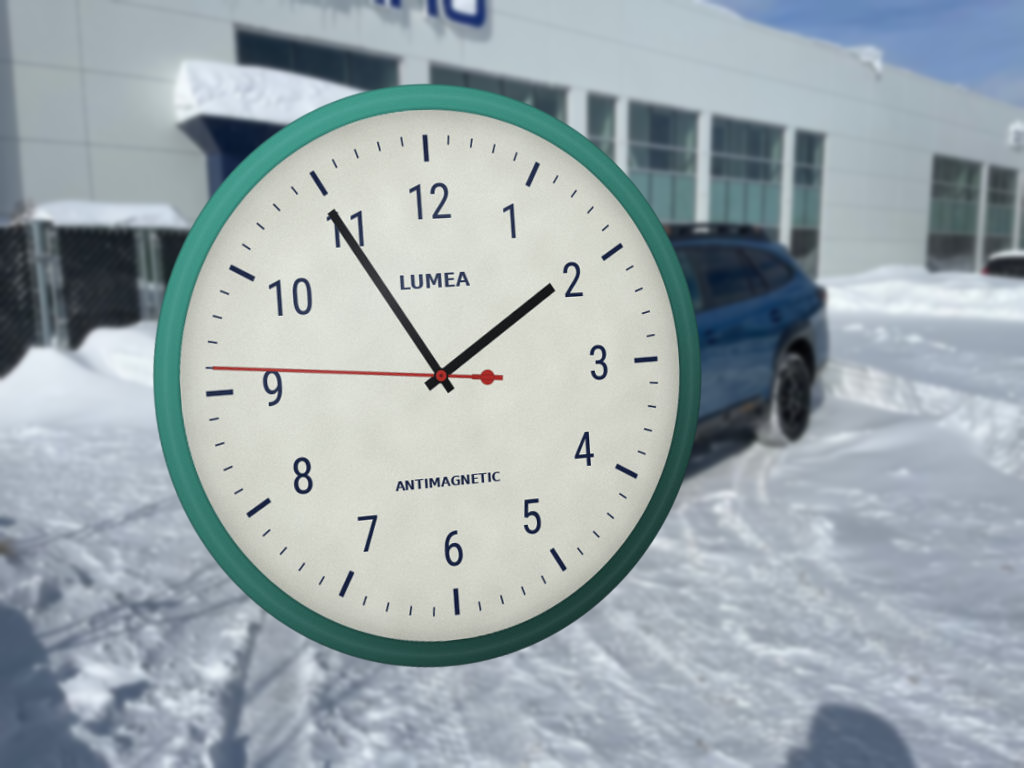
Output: **1:54:46**
